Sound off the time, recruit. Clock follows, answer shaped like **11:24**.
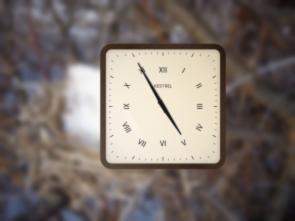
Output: **4:55**
